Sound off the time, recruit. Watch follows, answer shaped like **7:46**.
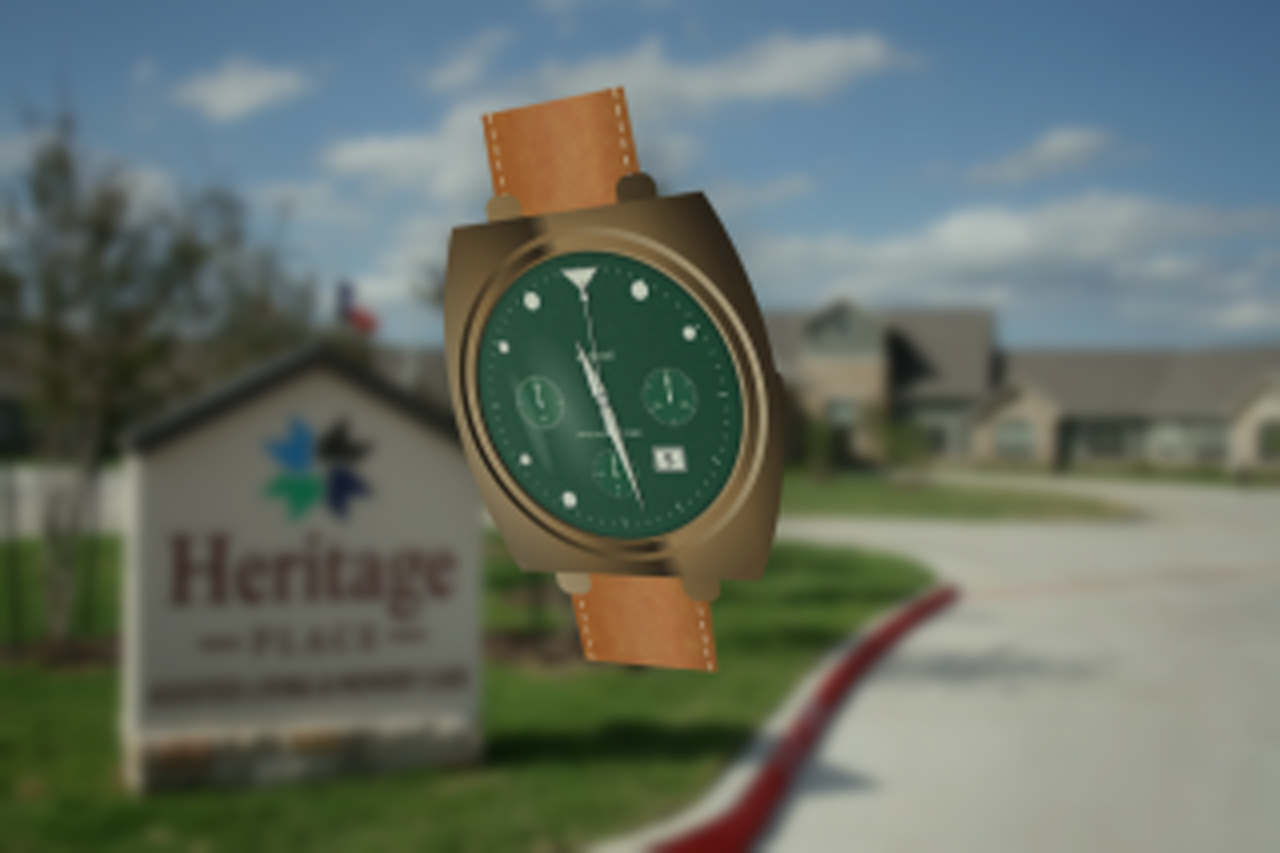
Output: **11:28**
